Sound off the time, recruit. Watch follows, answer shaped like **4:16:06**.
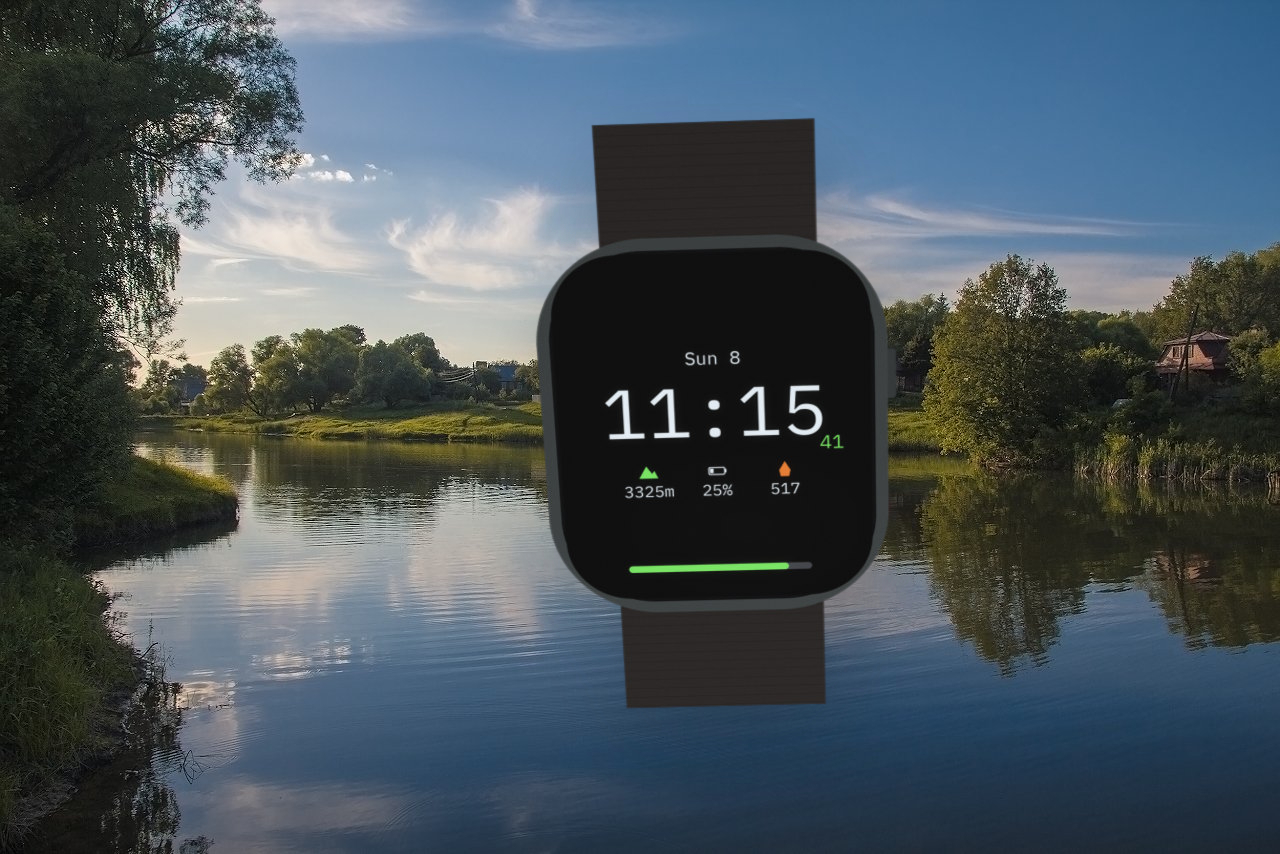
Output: **11:15:41**
